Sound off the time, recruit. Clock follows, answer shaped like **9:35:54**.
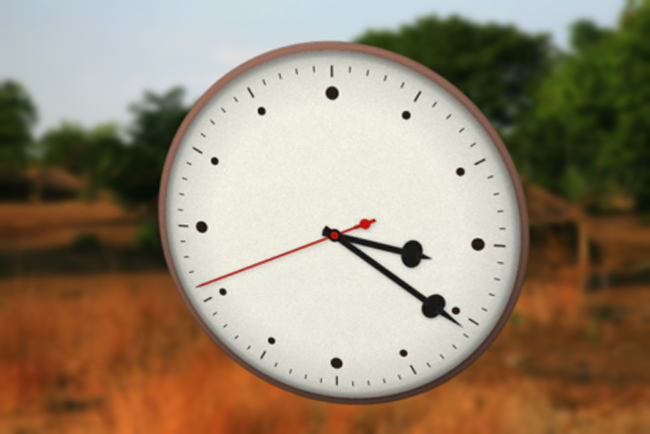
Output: **3:20:41**
